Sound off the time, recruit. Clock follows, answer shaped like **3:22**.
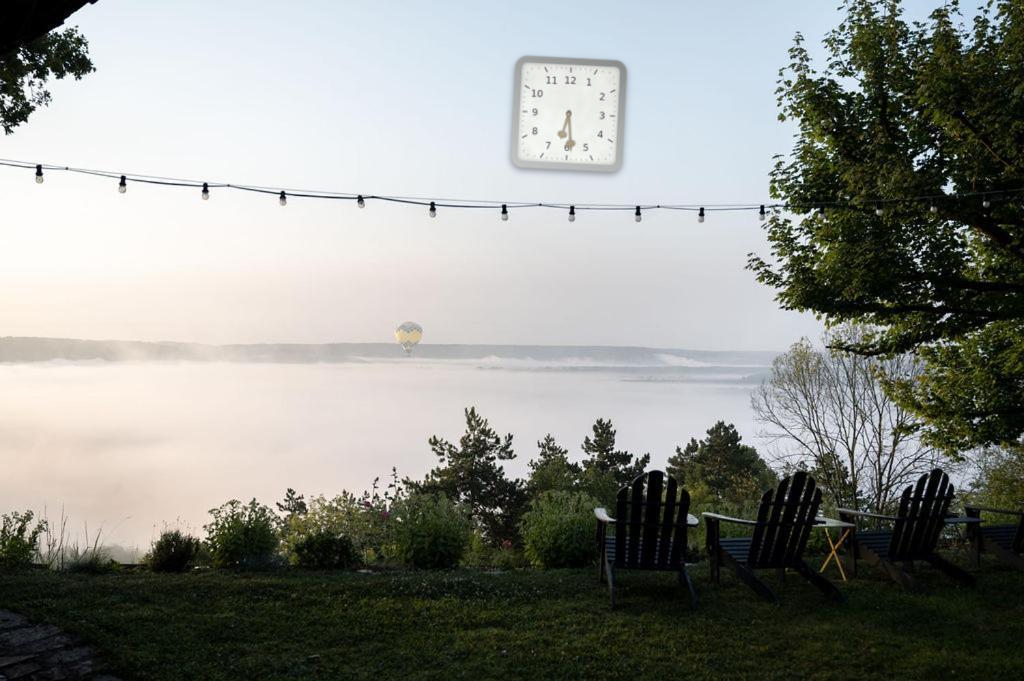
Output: **6:29**
